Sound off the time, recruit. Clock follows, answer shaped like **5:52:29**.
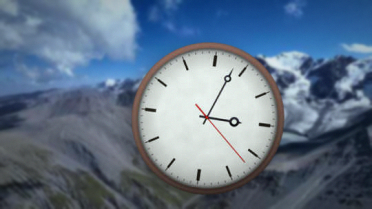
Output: **3:03:22**
